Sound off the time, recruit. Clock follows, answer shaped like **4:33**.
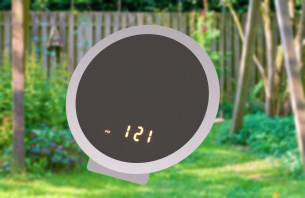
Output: **1:21**
